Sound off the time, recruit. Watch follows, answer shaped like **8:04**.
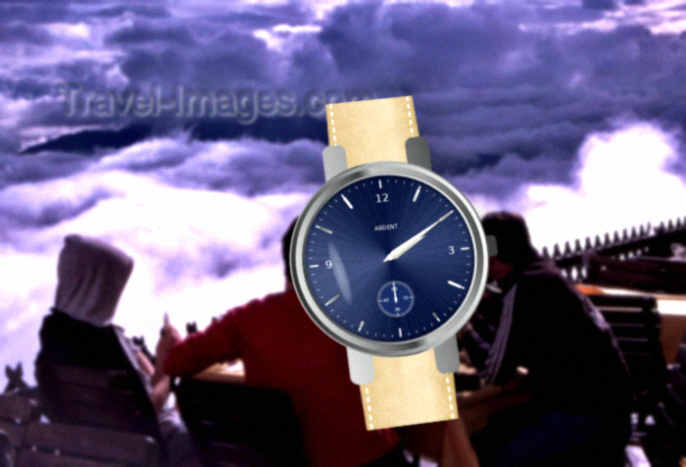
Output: **2:10**
